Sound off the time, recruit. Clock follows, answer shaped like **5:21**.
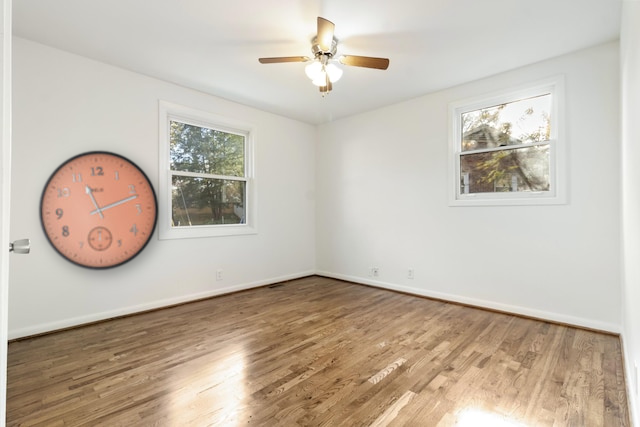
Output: **11:12**
